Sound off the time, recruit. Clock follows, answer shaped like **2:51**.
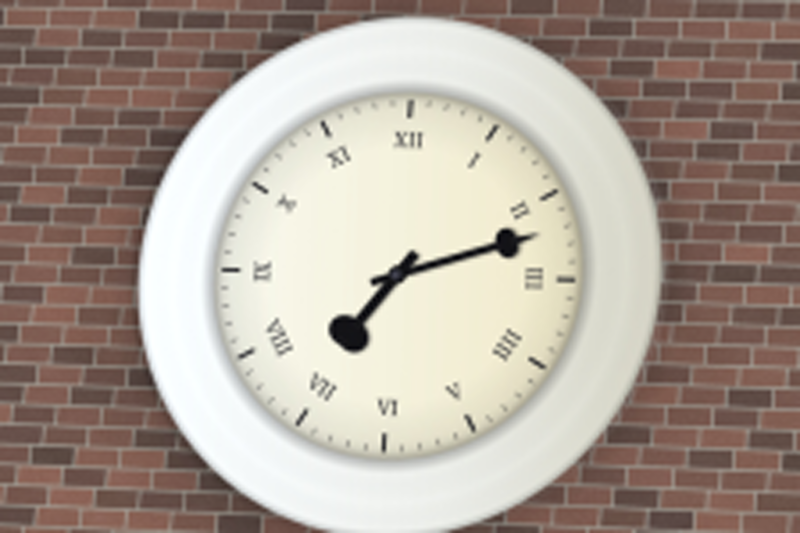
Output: **7:12**
